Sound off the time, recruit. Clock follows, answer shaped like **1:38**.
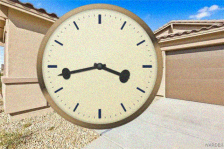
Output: **3:43**
